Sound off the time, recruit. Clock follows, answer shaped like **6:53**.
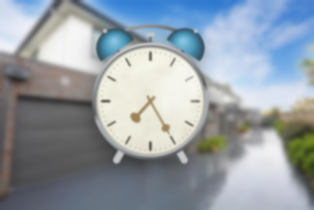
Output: **7:25**
